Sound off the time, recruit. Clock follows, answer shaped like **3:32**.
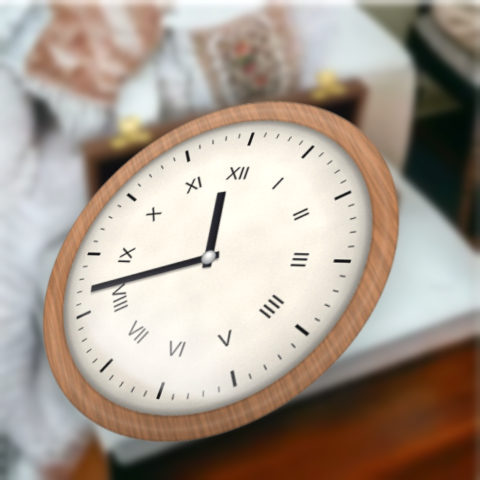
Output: **11:42**
